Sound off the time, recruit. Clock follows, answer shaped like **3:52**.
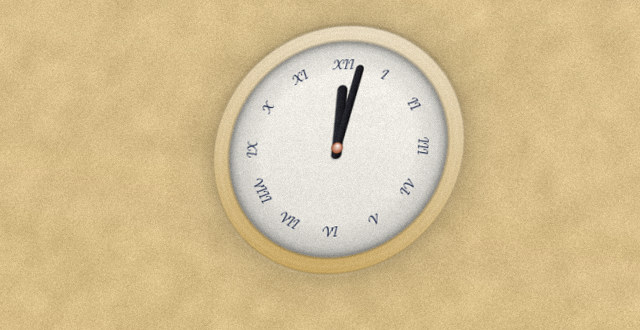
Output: **12:02**
